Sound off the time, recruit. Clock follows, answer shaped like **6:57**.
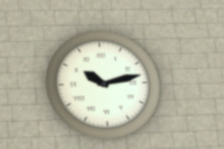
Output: **10:13**
